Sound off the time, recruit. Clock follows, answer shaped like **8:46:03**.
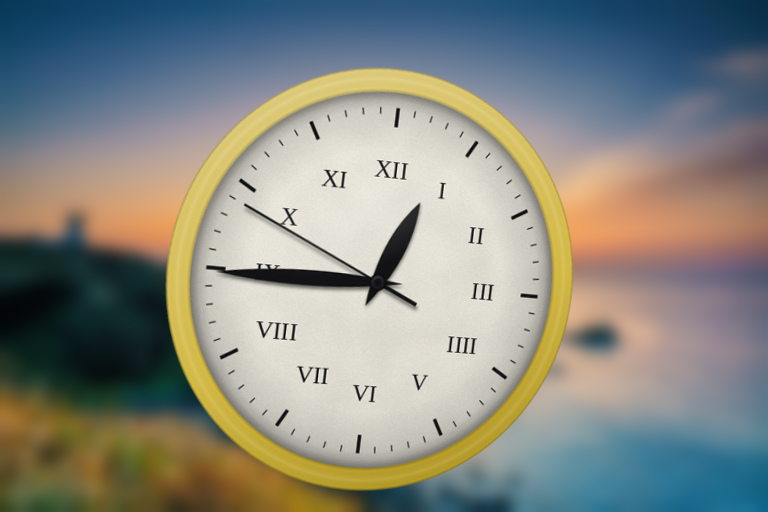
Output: **12:44:49**
